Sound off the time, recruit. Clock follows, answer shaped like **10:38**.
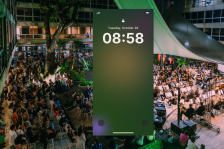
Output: **8:58**
